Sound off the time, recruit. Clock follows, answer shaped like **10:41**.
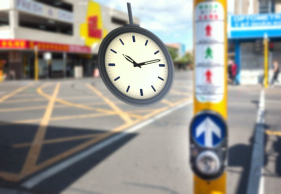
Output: **10:13**
